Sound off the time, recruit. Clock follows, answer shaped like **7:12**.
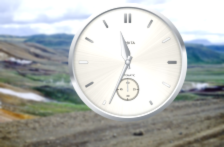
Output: **11:34**
